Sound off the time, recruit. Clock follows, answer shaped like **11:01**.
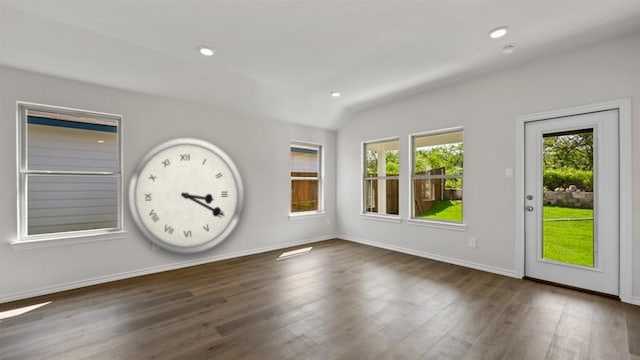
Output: **3:20**
